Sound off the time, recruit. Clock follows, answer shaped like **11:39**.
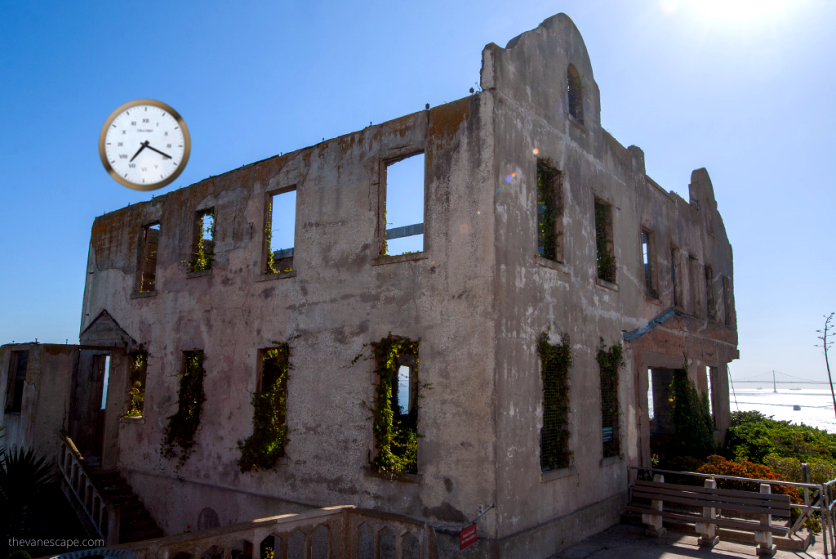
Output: **7:19**
